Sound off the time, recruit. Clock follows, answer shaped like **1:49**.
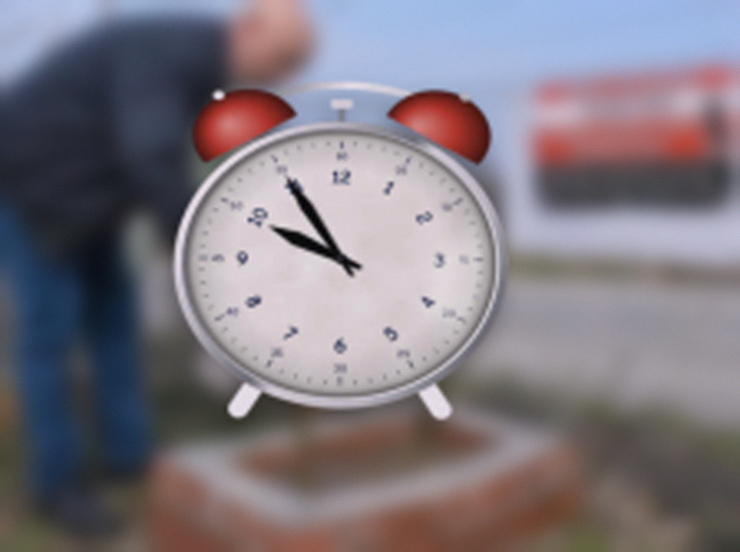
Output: **9:55**
